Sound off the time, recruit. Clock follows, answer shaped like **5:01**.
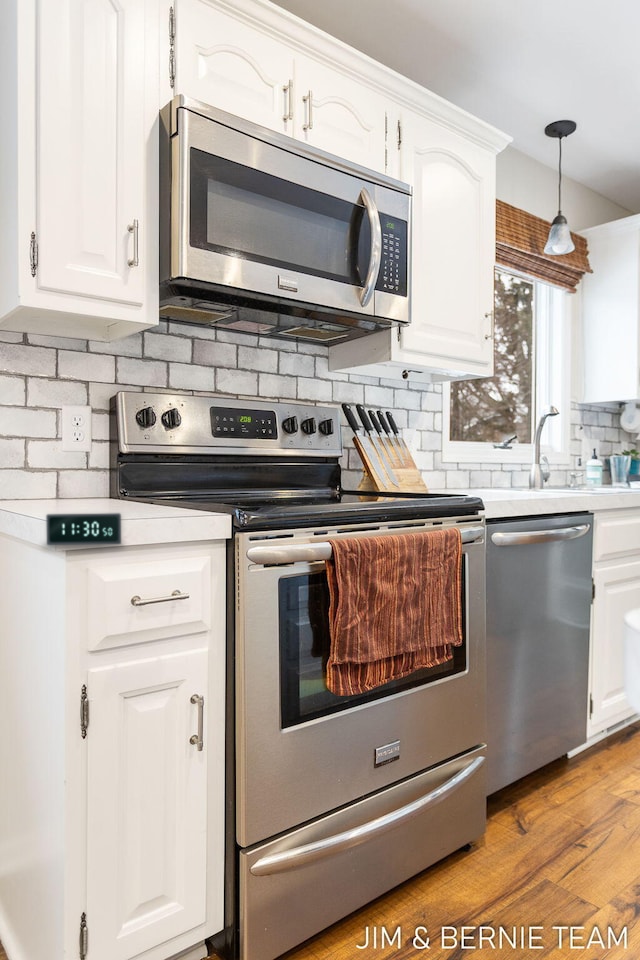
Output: **11:30**
